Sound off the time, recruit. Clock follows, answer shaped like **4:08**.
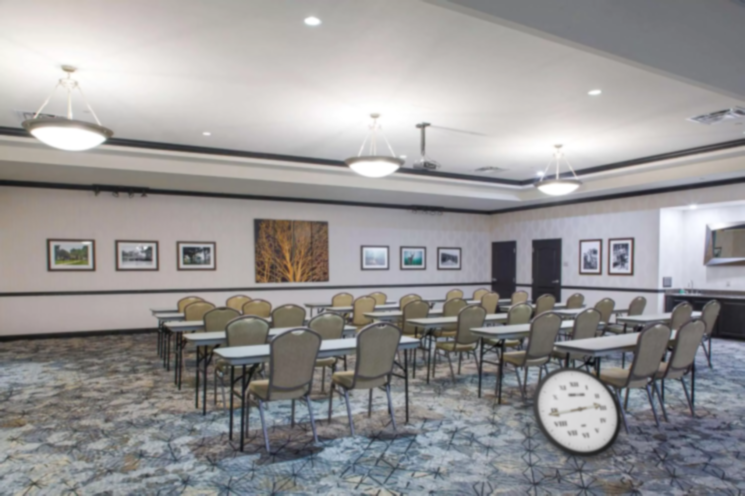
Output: **2:44**
